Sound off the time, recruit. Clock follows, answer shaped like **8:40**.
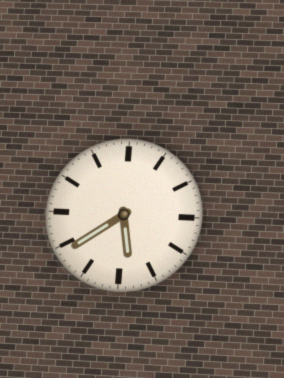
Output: **5:39**
